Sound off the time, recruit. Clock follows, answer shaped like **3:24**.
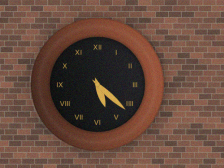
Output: **5:22**
